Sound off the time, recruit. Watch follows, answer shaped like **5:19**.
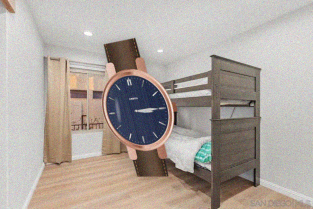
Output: **3:15**
